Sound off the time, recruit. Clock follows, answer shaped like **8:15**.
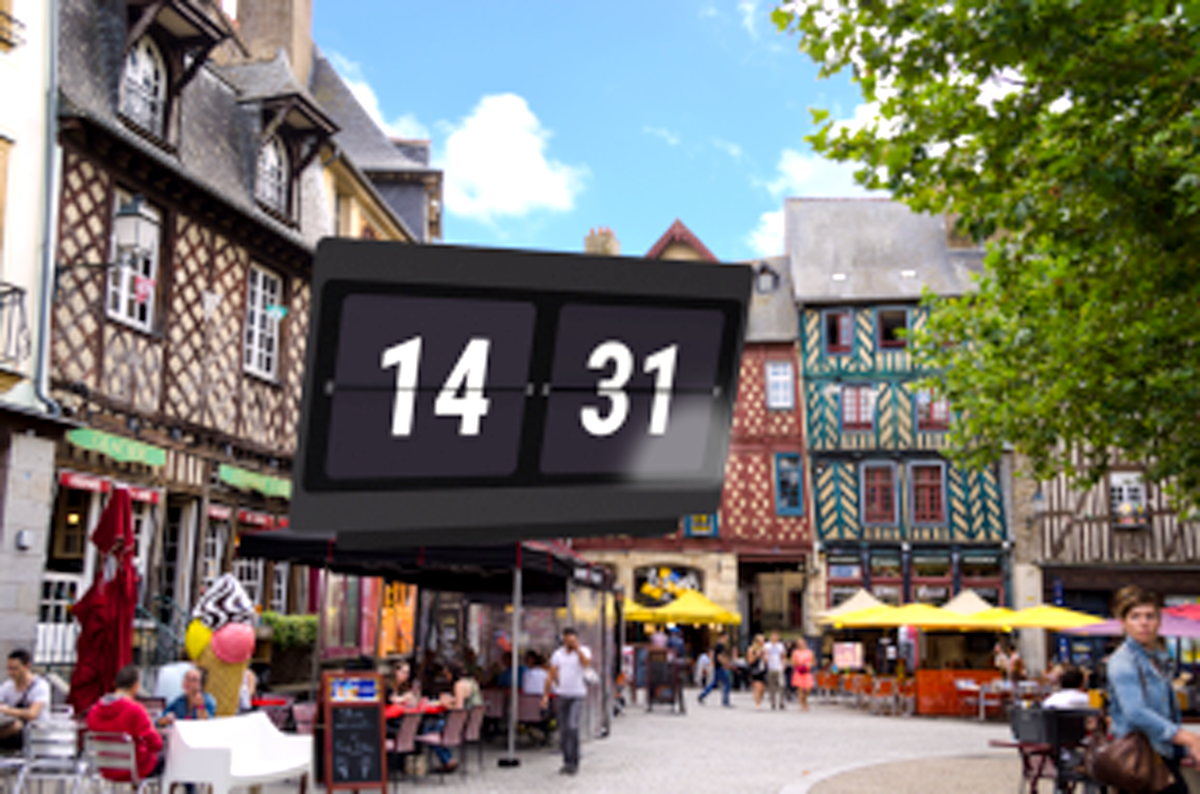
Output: **14:31**
